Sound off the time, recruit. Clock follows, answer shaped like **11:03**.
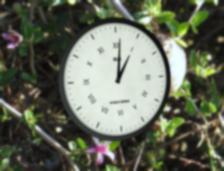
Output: **1:01**
